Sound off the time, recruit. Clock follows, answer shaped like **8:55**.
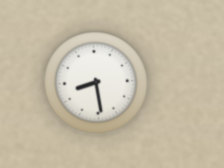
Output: **8:29**
